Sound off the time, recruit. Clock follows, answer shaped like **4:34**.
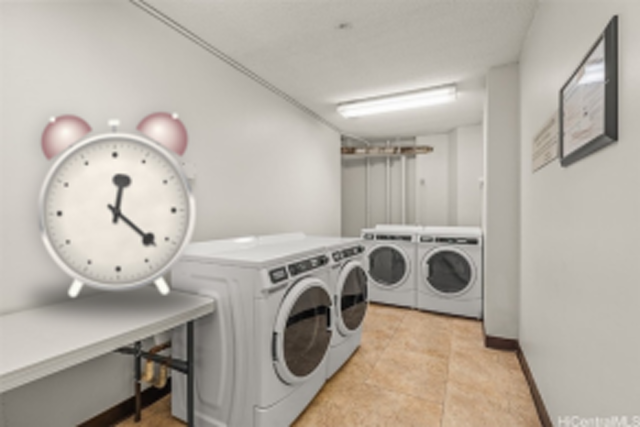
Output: **12:22**
